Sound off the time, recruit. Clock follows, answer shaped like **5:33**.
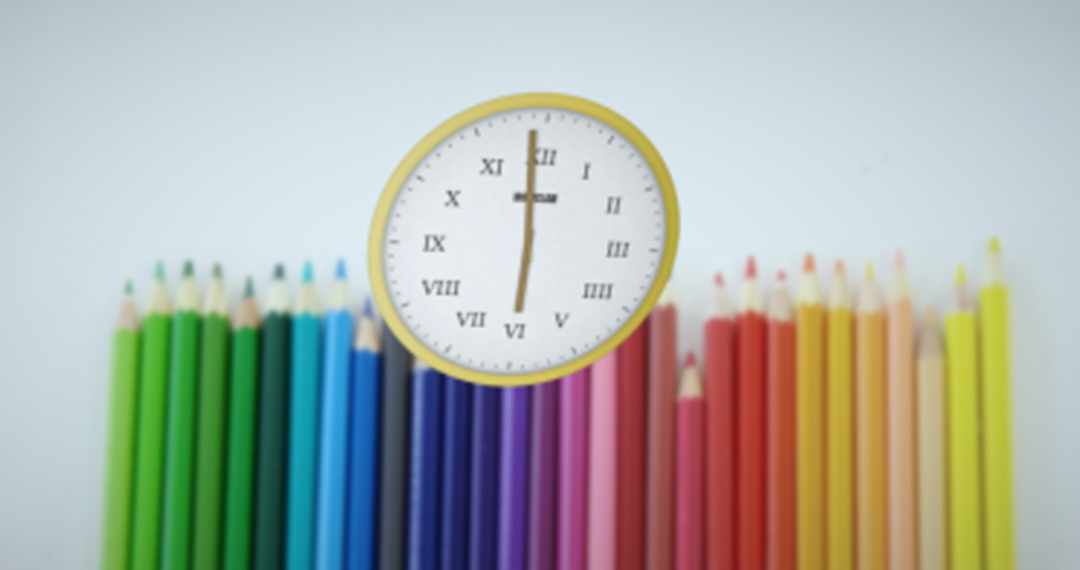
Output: **5:59**
